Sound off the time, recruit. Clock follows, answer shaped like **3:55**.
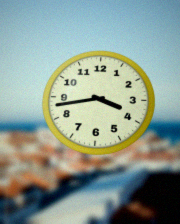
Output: **3:43**
